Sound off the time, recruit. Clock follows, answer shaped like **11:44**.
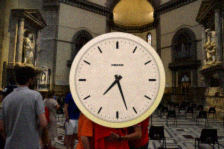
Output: **7:27**
